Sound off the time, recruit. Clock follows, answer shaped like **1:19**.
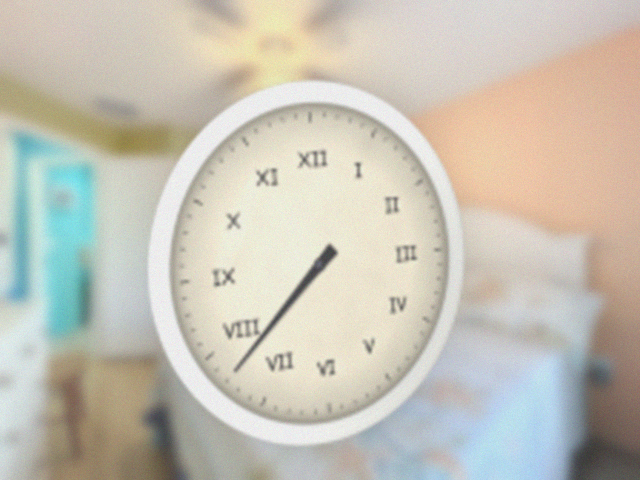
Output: **7:38**
